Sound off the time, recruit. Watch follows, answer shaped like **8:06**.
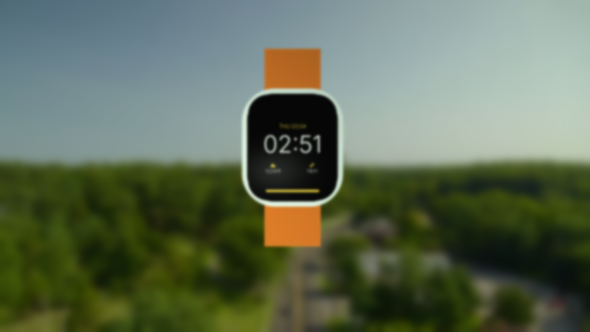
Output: **2:51**
